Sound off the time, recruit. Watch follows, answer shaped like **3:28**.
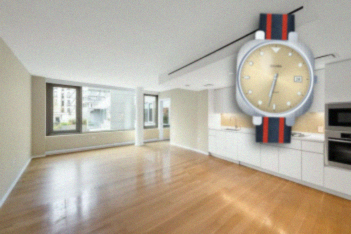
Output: **6:32**
